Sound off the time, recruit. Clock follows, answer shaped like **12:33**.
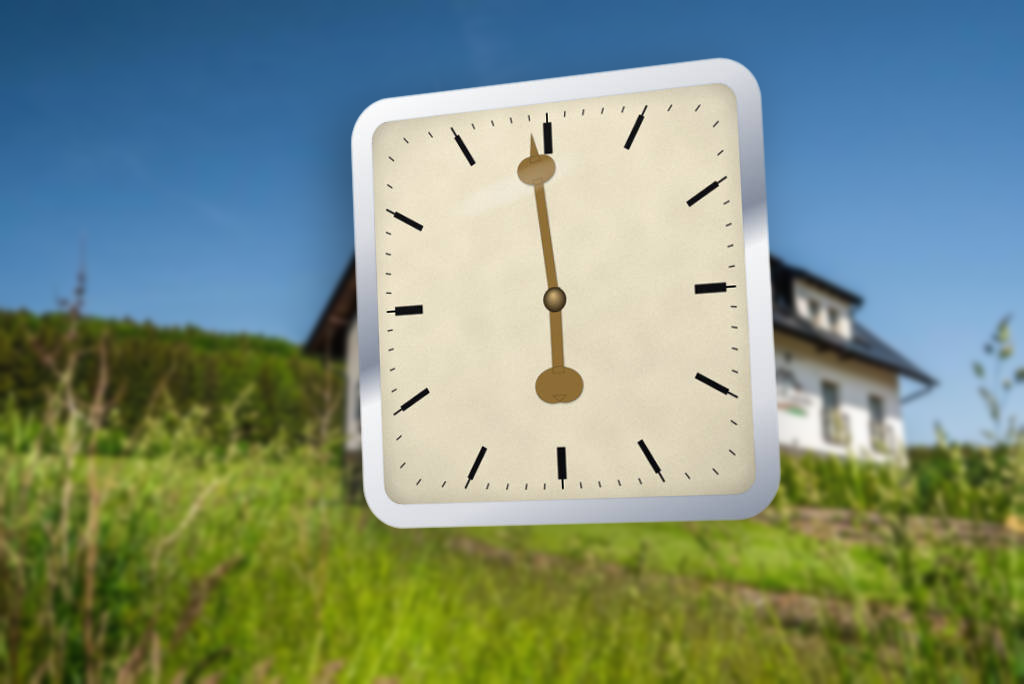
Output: **5:59**
